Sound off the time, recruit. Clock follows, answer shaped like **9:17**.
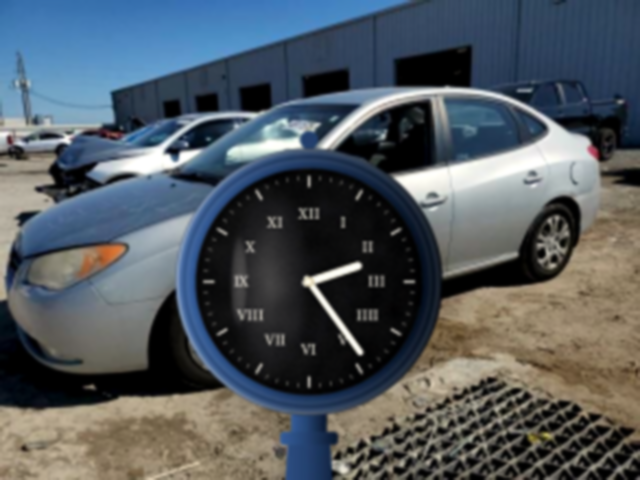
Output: **2:24**
